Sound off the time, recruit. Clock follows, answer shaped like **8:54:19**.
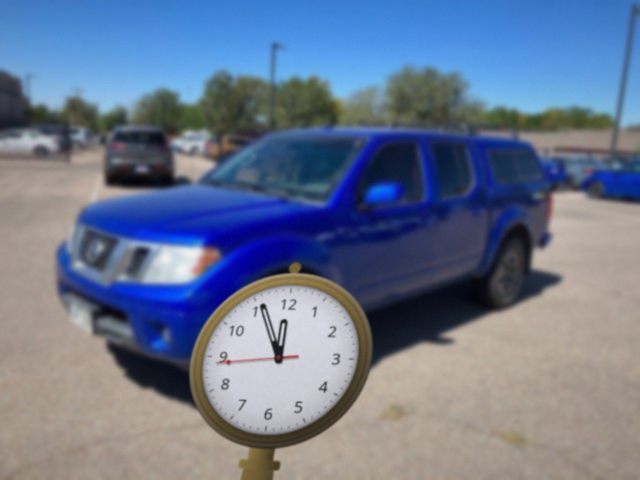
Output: **11:55:44**
